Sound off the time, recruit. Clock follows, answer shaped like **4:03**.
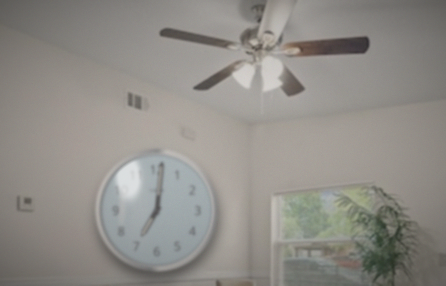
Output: **7:01**
